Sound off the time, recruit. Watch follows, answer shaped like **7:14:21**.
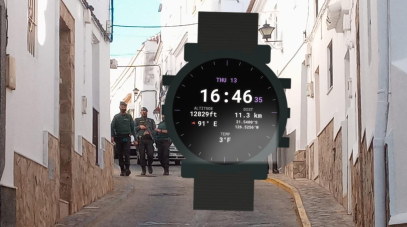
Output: **16:46:35**
